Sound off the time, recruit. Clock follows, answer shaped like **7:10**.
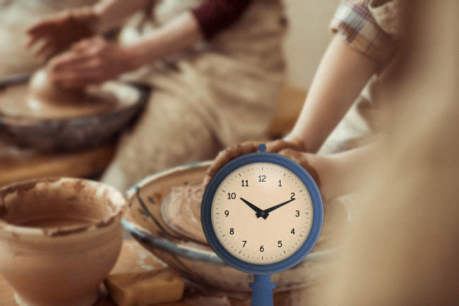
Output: **10:11**
